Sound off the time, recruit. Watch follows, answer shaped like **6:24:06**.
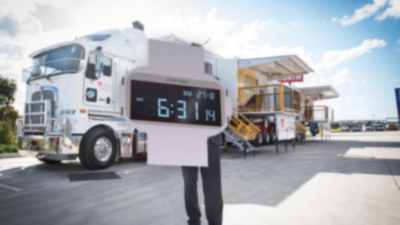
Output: **6:31:14**
